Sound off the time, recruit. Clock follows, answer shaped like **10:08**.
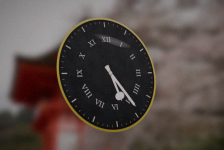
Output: **5:24**
